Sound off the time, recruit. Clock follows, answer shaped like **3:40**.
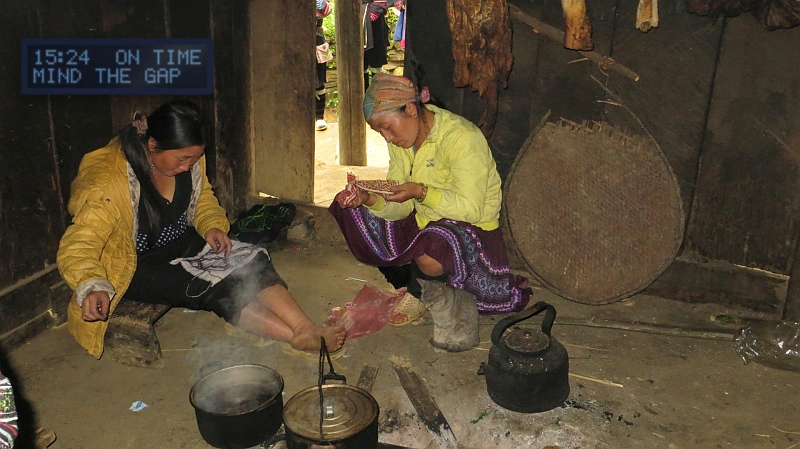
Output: **15:24**
